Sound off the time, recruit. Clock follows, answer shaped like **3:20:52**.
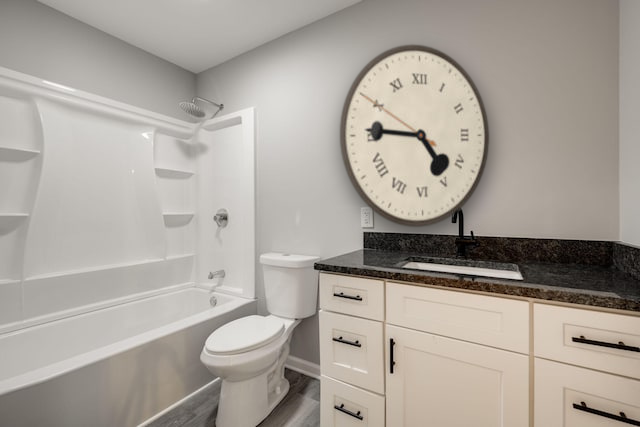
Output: **4:45:50**
